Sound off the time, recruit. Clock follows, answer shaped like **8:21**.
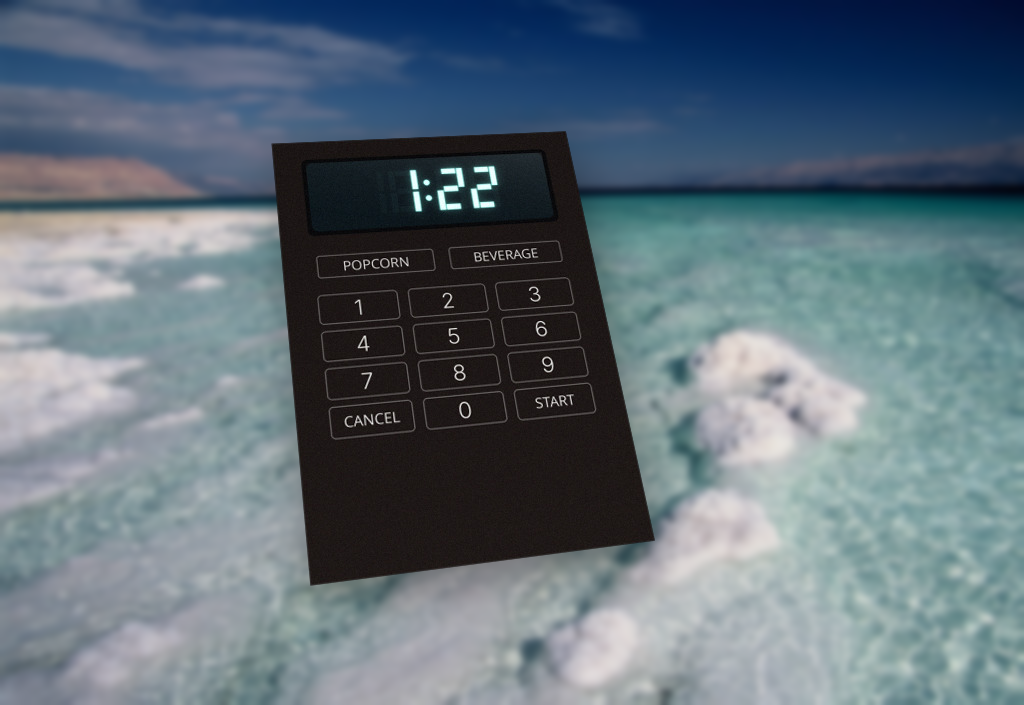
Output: **1:22**
